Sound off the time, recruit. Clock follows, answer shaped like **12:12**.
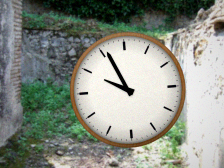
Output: **9:56**
